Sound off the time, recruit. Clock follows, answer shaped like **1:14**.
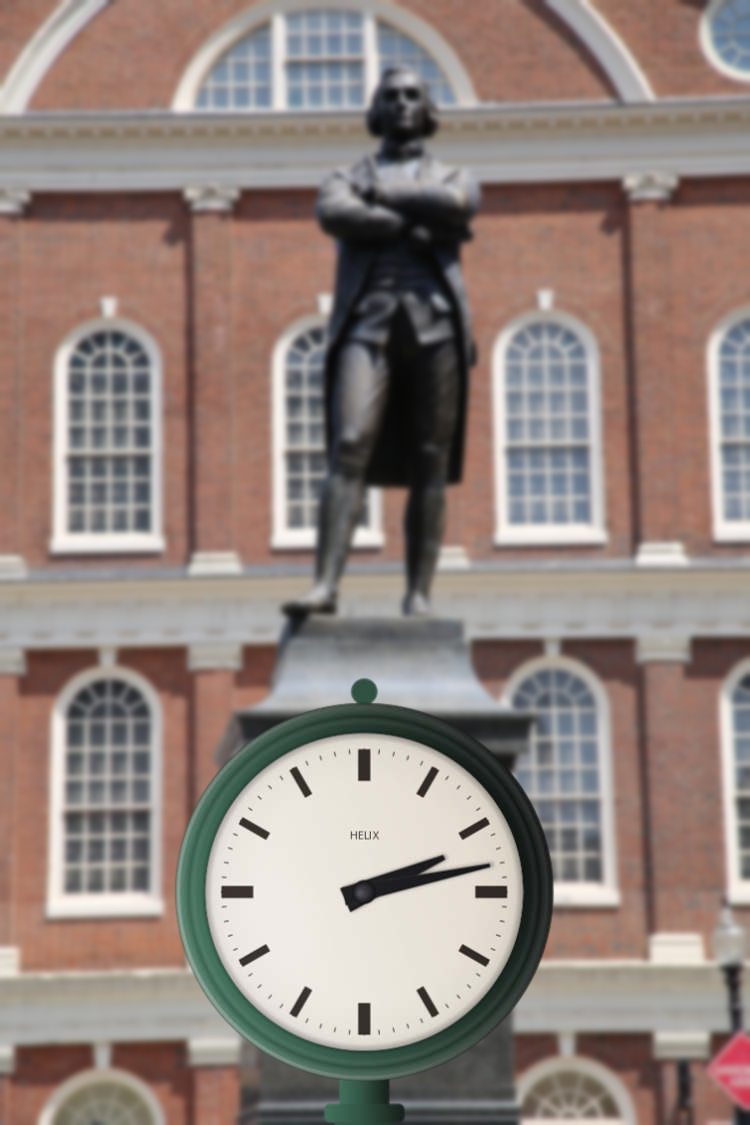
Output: **2:13**
